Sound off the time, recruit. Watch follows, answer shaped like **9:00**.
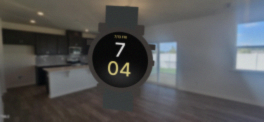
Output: **7:04**
